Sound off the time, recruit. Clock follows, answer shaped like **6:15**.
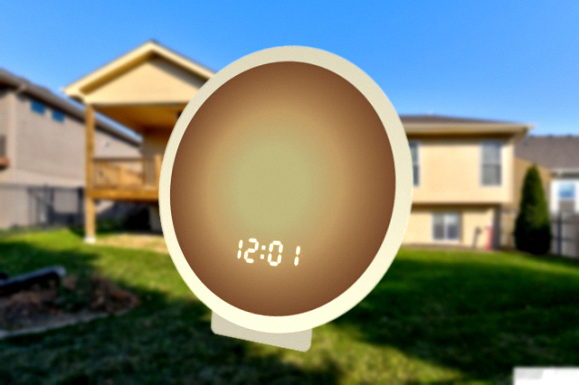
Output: **12:01**
